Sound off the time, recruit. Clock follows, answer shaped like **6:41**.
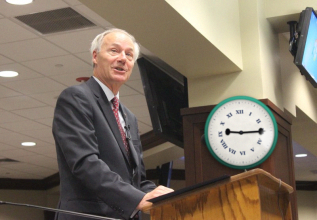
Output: **9:15**
